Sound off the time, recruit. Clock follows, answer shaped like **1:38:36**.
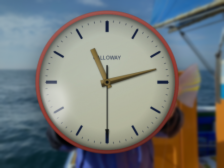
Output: **11:12:30**
